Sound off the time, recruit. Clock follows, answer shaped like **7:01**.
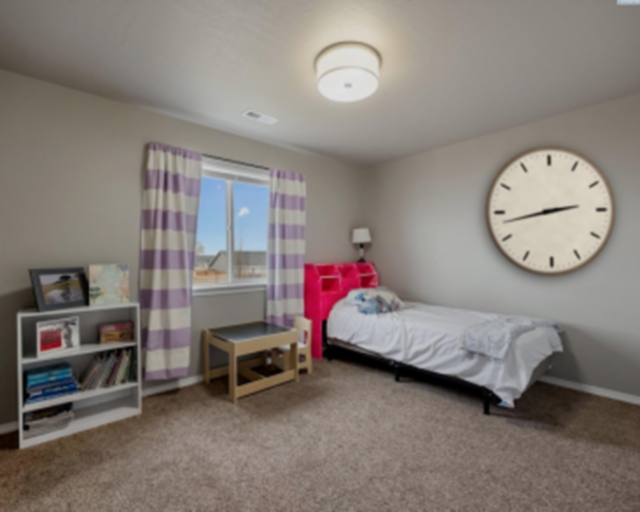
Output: **2:43**
